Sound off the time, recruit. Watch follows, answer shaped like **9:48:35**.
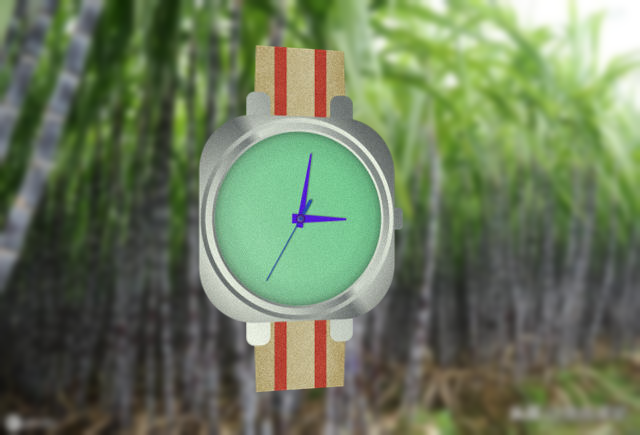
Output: **3:01:35**
